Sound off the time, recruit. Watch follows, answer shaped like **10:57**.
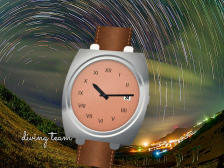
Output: **10:14**
